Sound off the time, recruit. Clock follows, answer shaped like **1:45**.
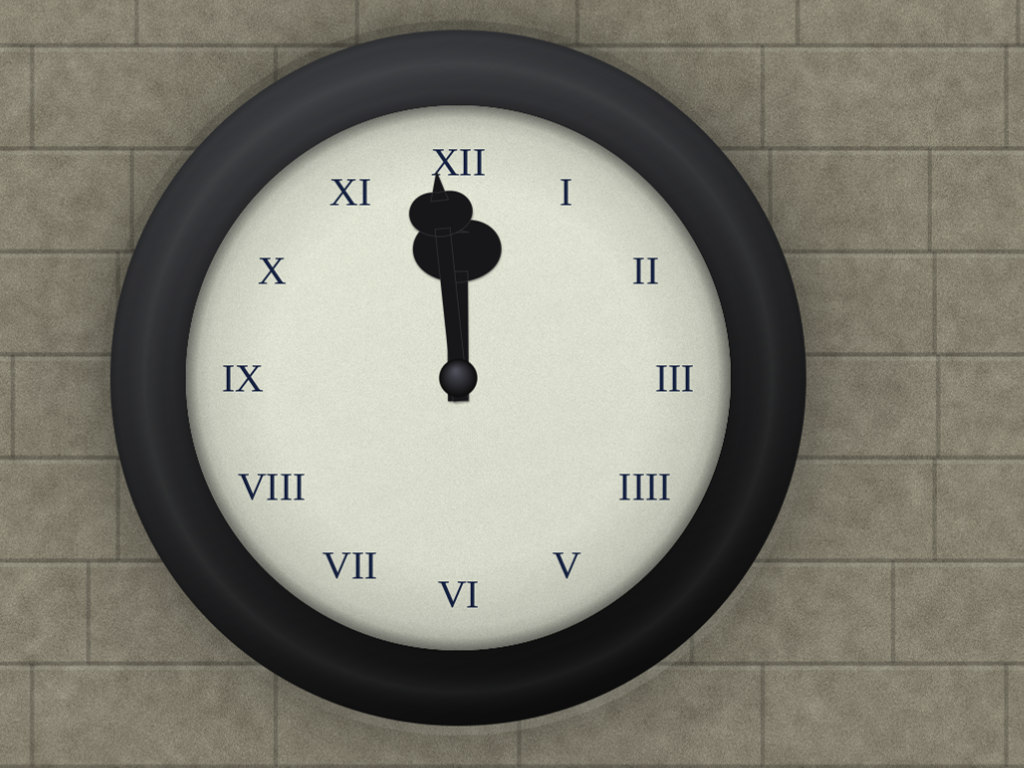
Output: **11:59**
